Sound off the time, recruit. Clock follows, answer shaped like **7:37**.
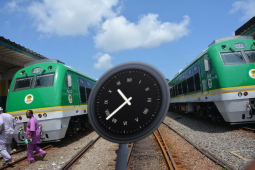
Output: **10:38**
